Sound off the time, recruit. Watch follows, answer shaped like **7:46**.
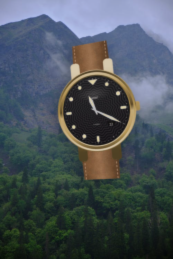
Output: **11:20**
